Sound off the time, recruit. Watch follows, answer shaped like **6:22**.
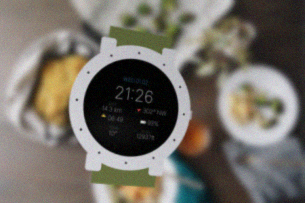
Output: **21:26**
